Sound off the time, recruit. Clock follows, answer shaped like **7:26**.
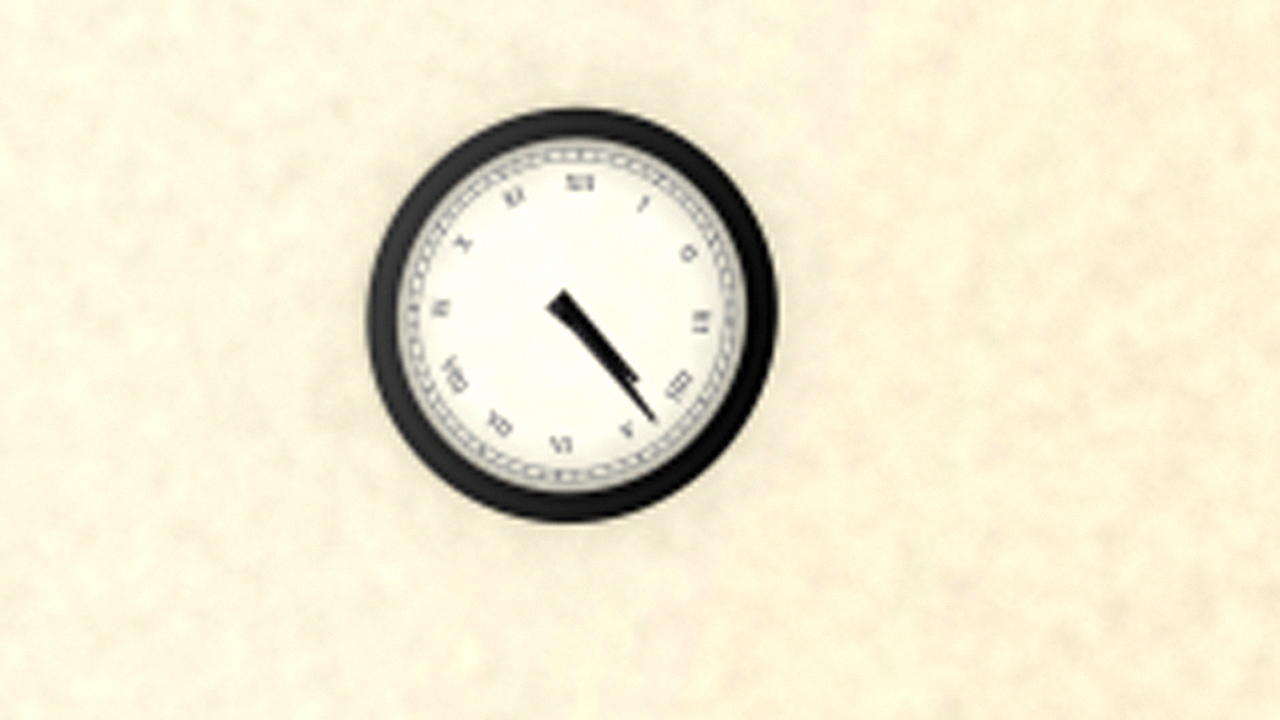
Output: **4:23**
